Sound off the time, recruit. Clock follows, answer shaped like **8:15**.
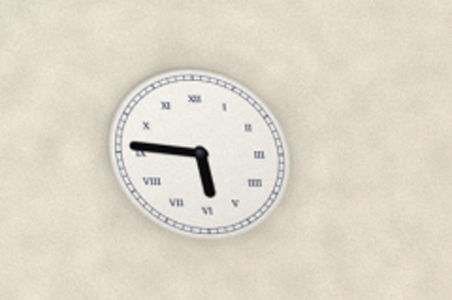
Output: **5:46**
